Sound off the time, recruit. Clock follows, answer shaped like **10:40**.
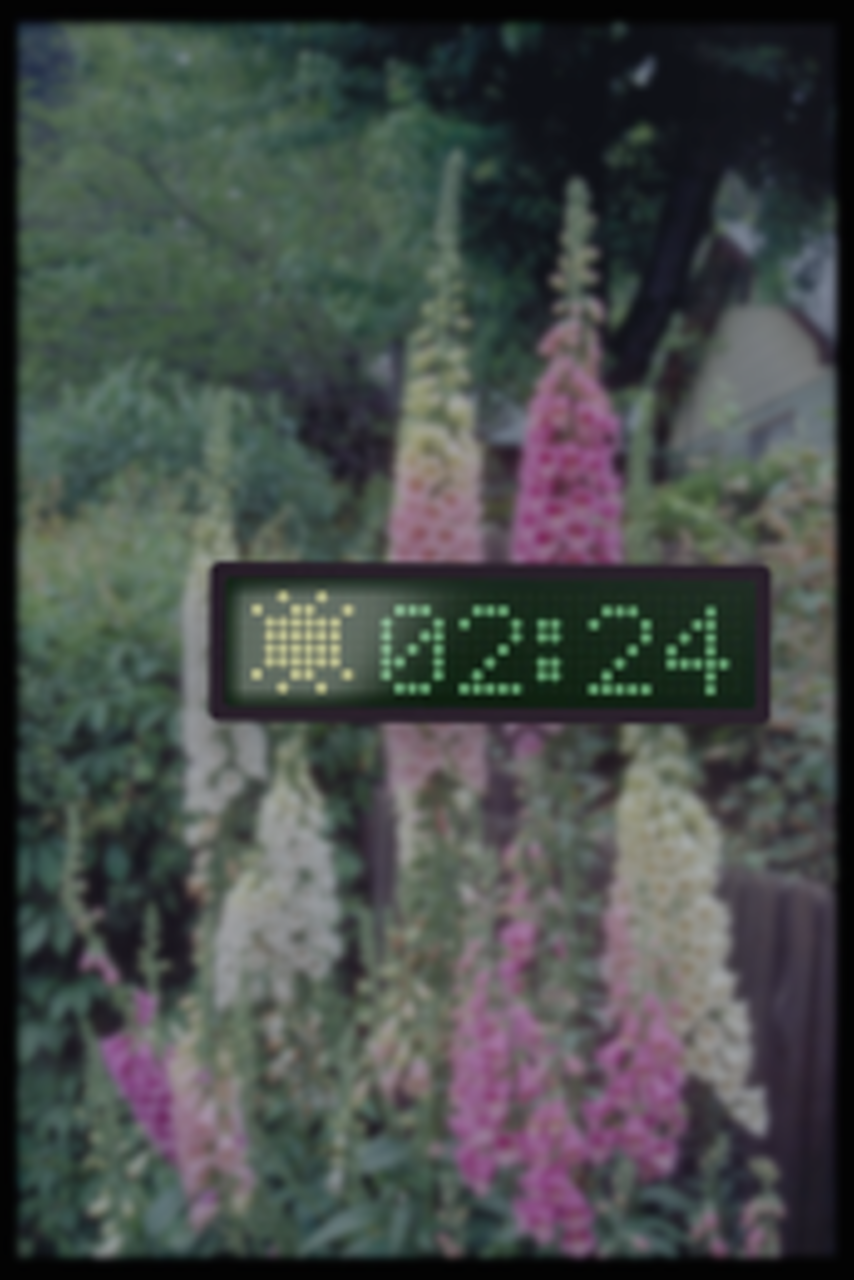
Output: **2:24**
